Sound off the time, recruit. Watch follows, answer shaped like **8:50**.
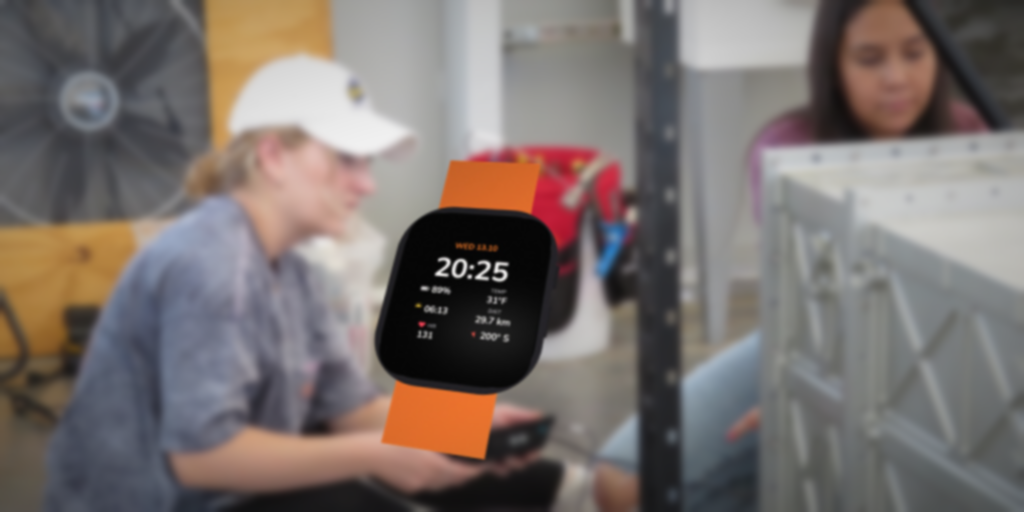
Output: **20:25**
